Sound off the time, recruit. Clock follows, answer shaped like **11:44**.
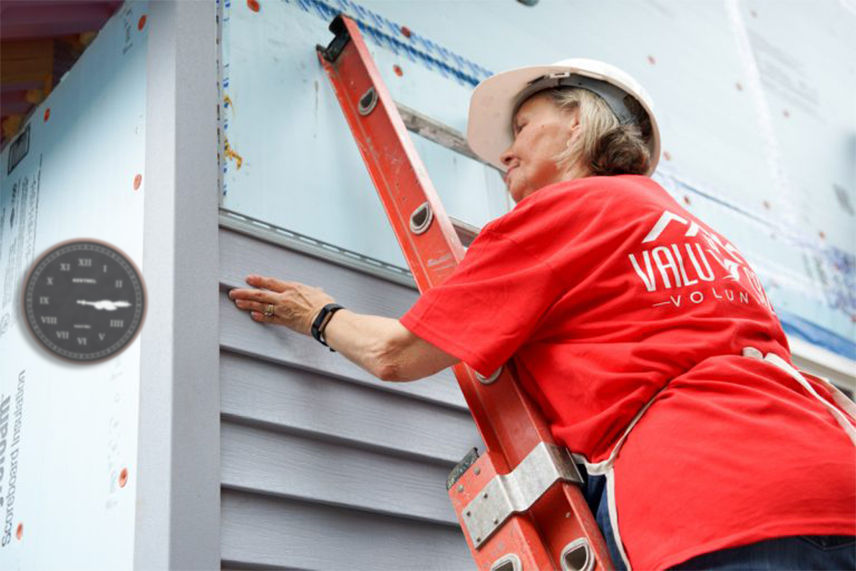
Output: **3:15**
